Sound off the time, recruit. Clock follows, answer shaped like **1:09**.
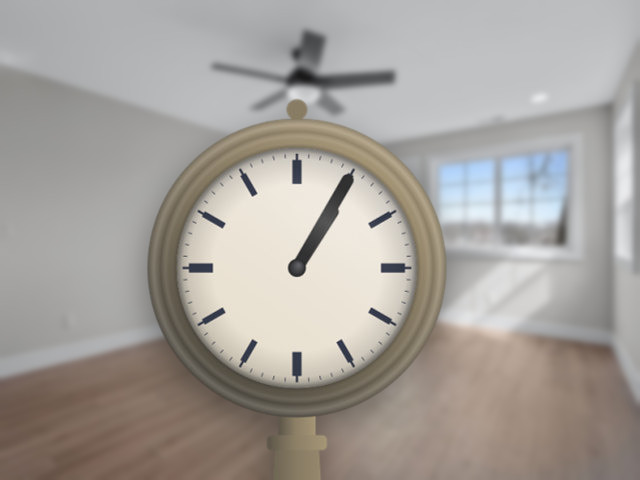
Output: **1:05**
